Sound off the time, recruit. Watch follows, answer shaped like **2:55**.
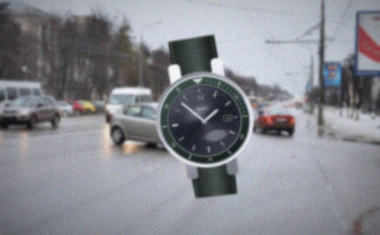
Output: **1:53**
